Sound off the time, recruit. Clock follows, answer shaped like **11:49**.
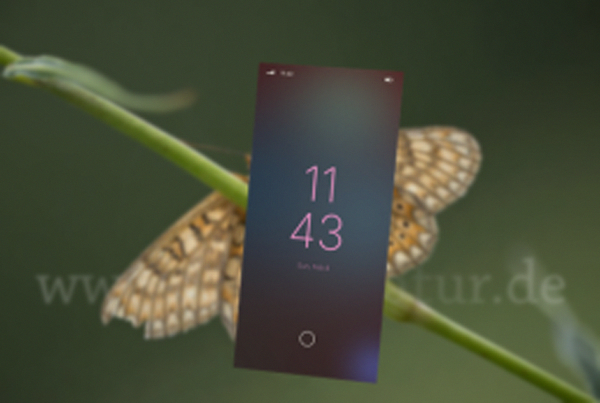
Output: **11:43**
